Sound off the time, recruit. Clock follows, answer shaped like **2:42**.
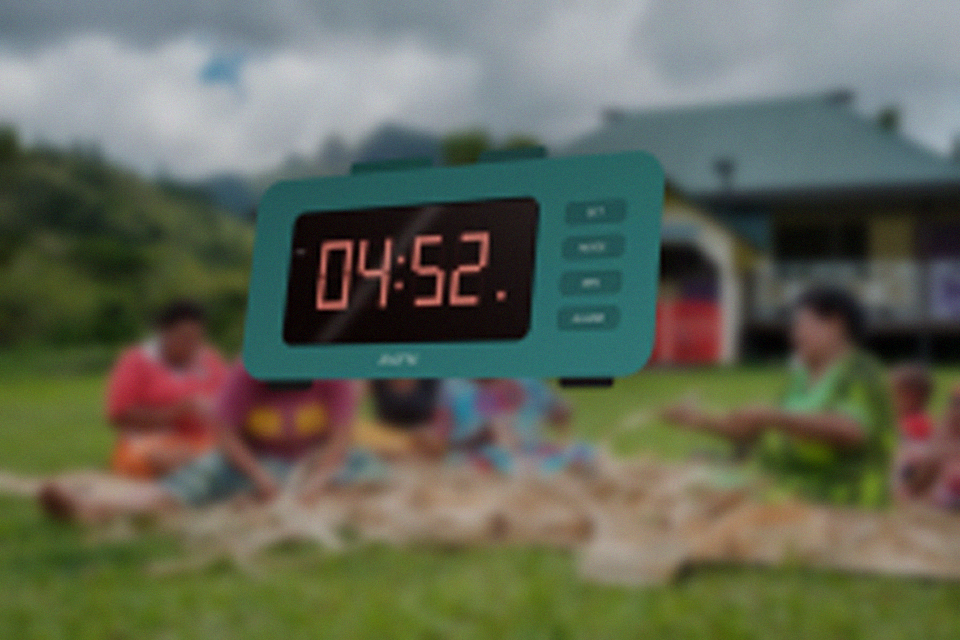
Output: **4:52**
